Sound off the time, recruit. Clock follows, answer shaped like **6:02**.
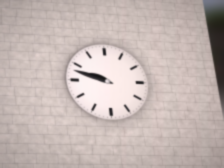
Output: **9:48**
